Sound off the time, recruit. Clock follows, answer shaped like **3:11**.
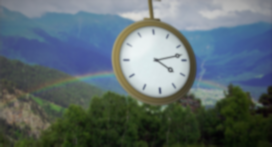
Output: **4:13**
